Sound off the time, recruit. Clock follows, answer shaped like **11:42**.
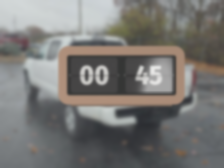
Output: **0:45**
